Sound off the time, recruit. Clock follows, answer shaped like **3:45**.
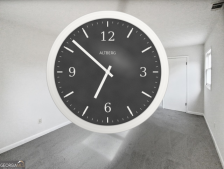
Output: **6:52**
